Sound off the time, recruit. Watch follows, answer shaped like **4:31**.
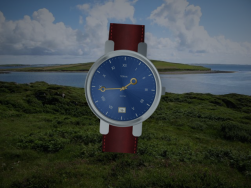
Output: **1:44**
